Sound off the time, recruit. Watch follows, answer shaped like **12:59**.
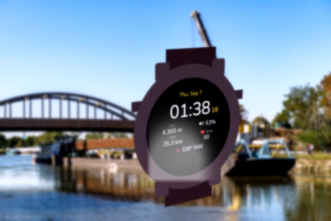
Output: **1:38**
